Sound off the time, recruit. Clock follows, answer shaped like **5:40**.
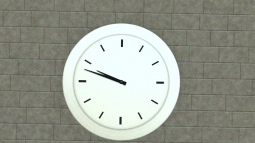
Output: **9:48**
